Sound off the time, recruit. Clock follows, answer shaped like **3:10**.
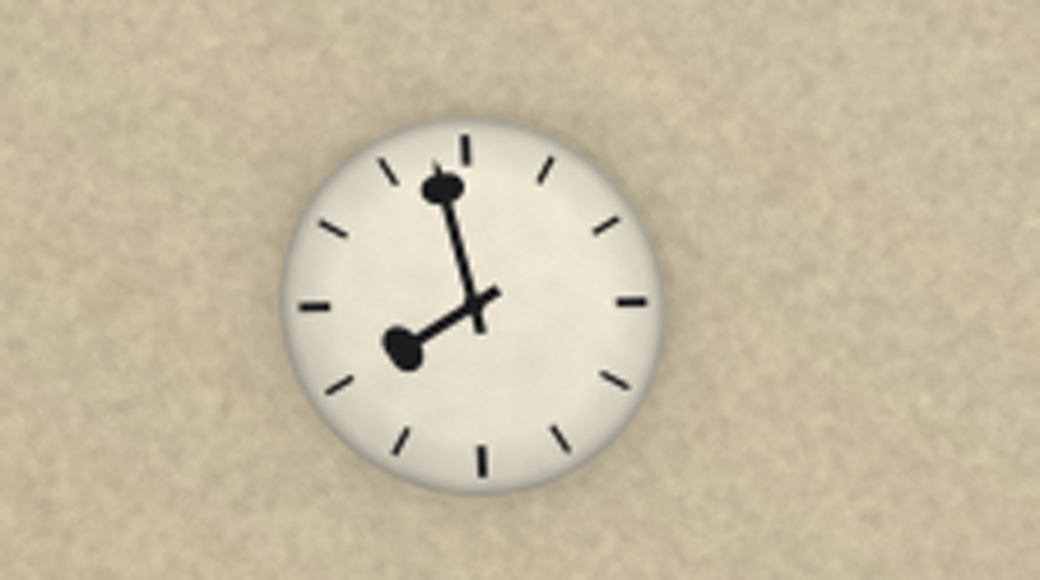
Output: **7:58**
